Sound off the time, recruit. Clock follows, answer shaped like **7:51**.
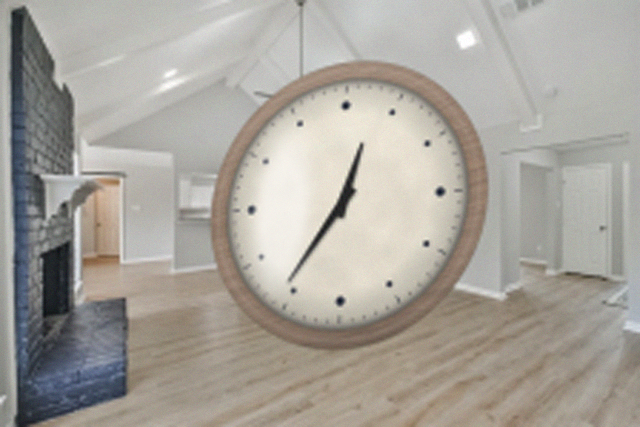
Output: **12:36**
